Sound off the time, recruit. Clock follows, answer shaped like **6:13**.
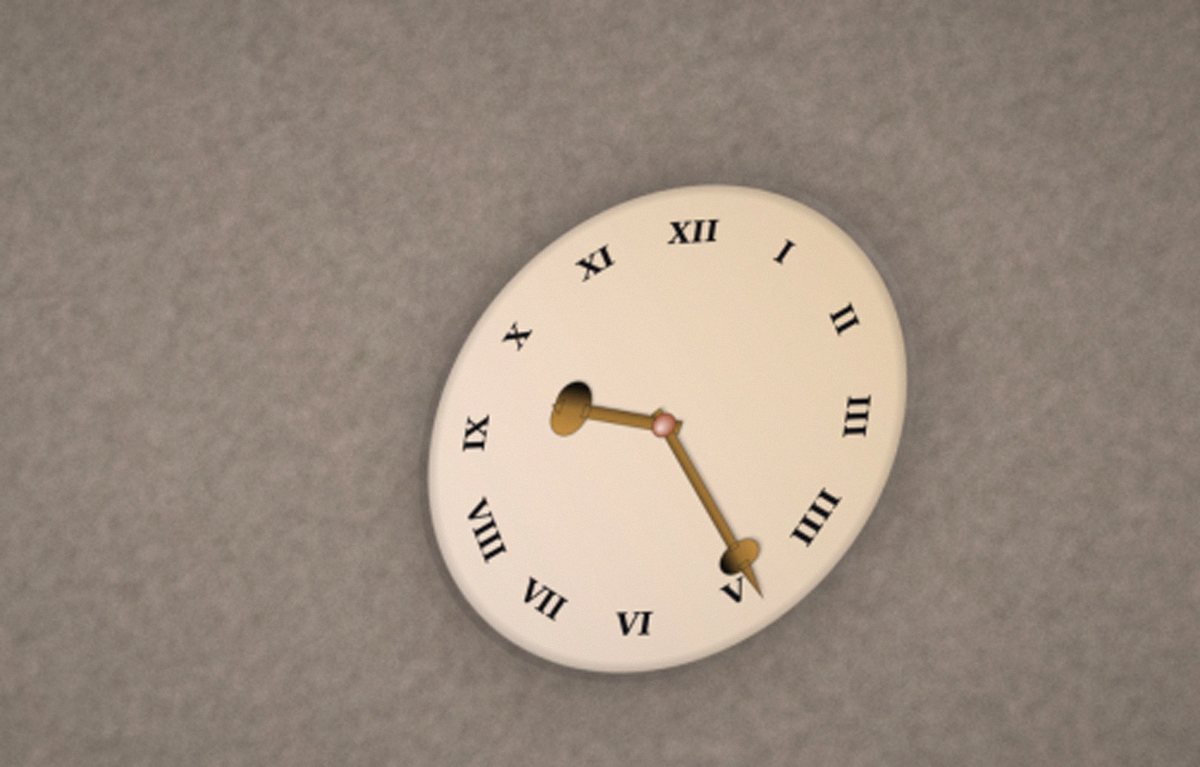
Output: **9:24**
